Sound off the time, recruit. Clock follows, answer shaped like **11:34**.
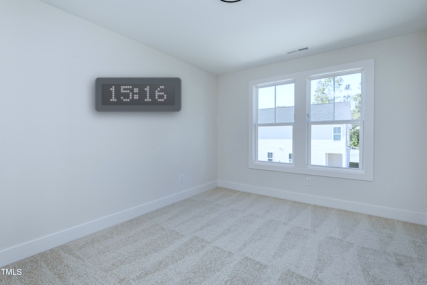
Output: **15:16**
